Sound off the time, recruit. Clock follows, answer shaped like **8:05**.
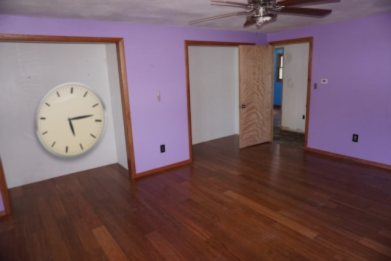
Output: **5:13**
